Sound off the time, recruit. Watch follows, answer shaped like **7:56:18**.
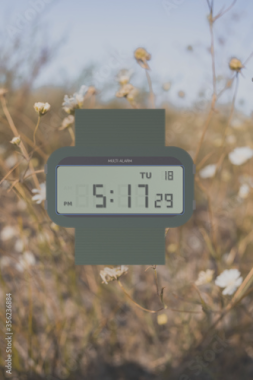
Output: **5:17:29**
